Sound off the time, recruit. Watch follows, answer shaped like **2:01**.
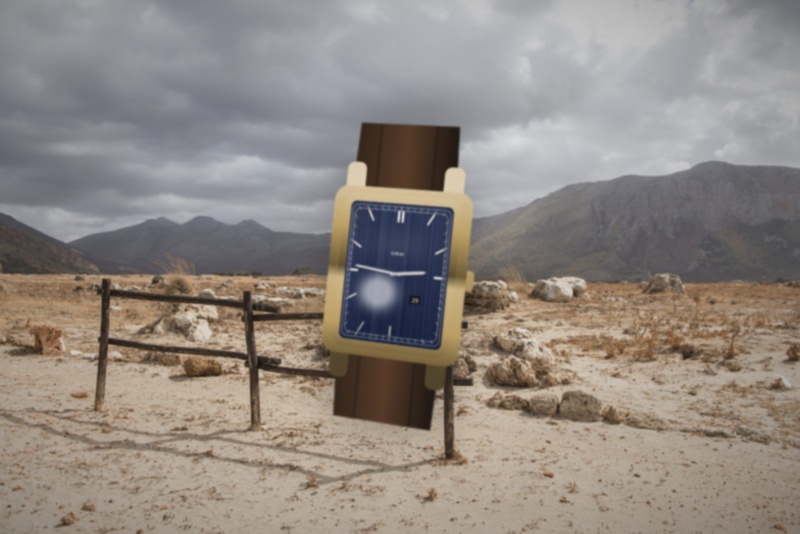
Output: **2:46**
